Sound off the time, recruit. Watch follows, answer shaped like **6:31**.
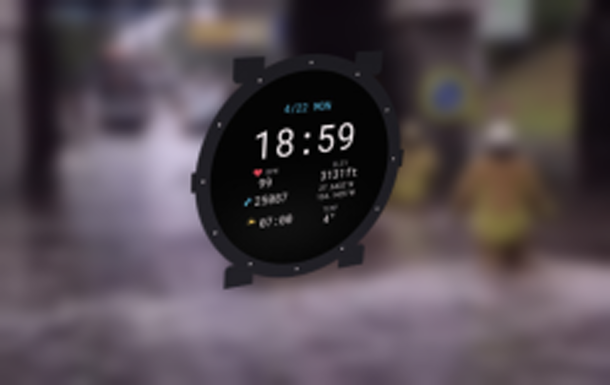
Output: **18:59**
